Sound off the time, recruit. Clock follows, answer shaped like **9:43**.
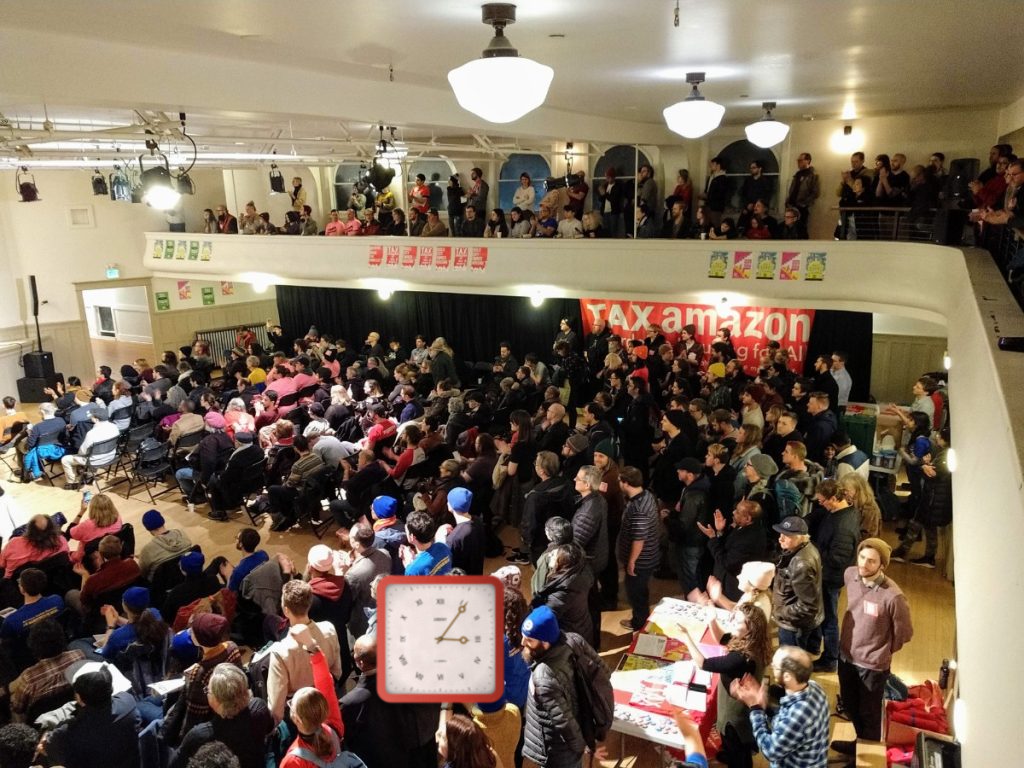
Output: **3:06**
